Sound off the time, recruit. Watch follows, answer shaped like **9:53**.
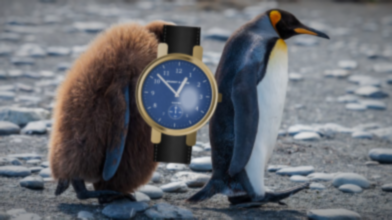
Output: **12:52**
